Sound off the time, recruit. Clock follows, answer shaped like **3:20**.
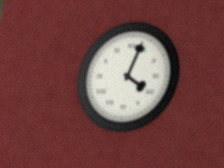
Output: **4:03**
